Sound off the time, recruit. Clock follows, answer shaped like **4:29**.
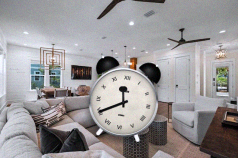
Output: **11:40**
